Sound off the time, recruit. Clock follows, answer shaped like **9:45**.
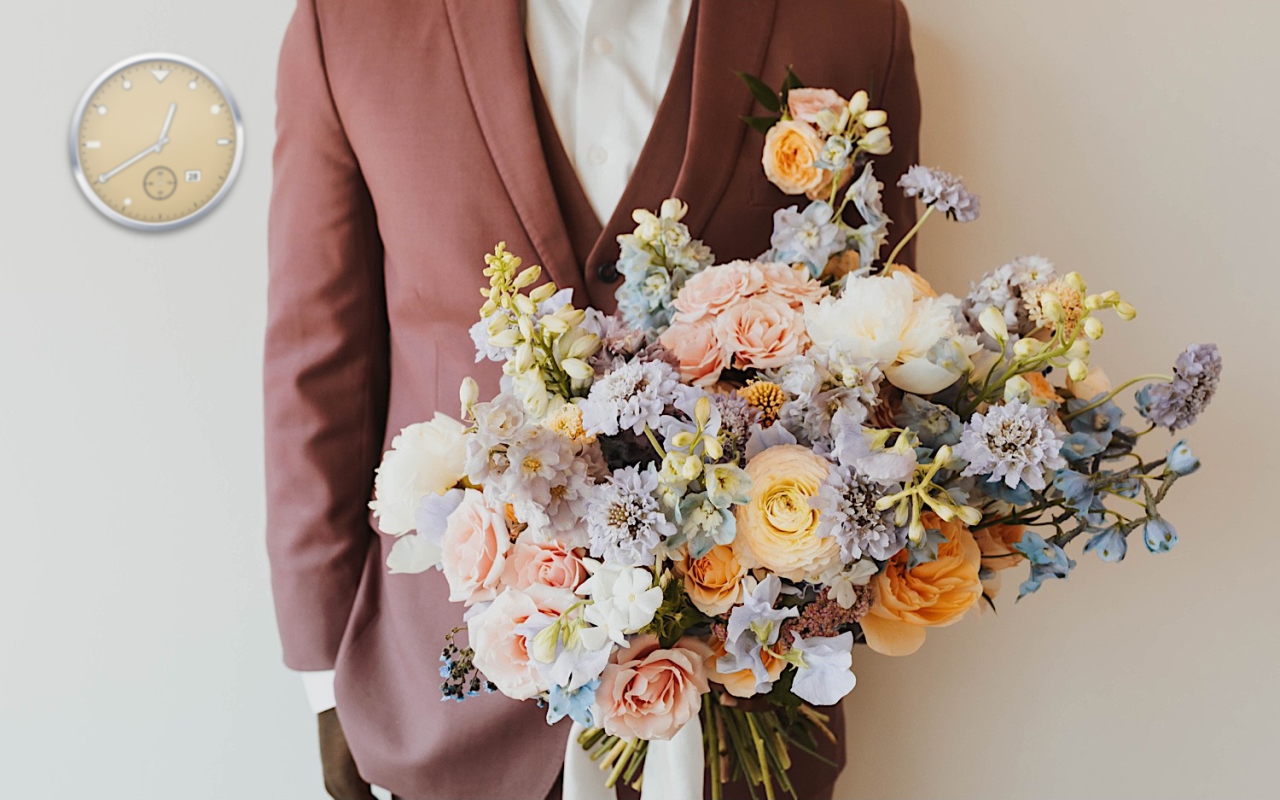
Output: **12:40**
